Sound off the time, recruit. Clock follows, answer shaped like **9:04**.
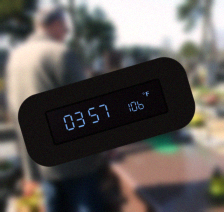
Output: **3:57**
